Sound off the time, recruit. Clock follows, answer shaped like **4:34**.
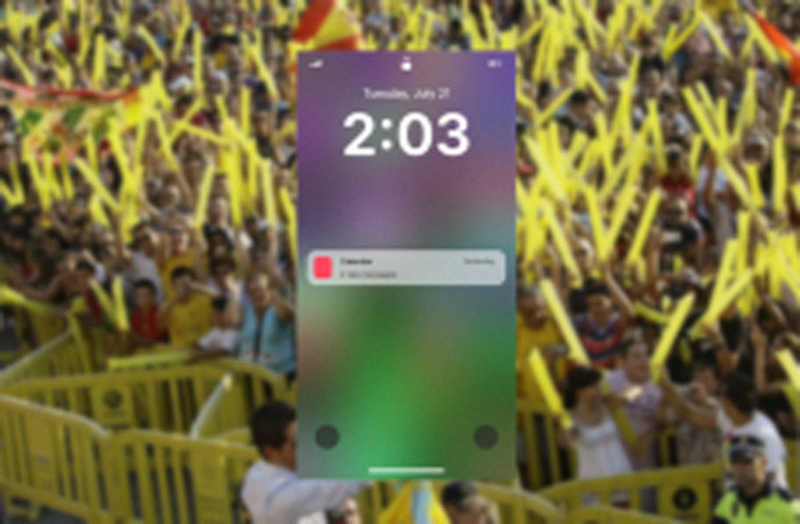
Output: **2:03**
